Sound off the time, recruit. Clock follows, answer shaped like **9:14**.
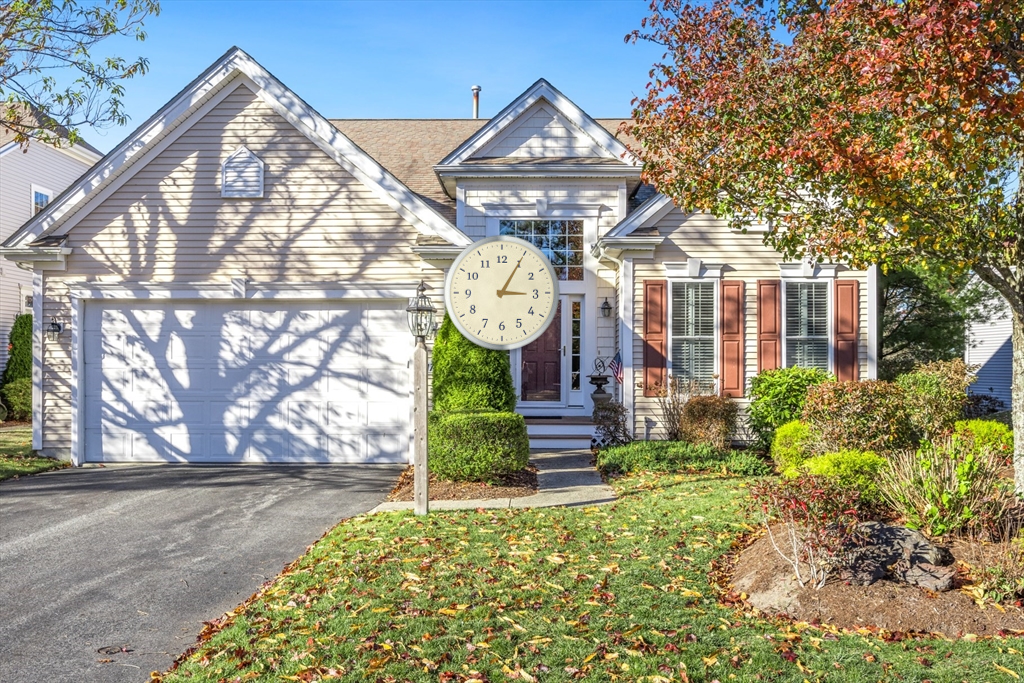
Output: **3:05**
